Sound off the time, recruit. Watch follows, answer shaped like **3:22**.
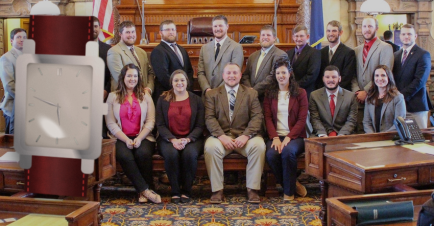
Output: **5:48**
